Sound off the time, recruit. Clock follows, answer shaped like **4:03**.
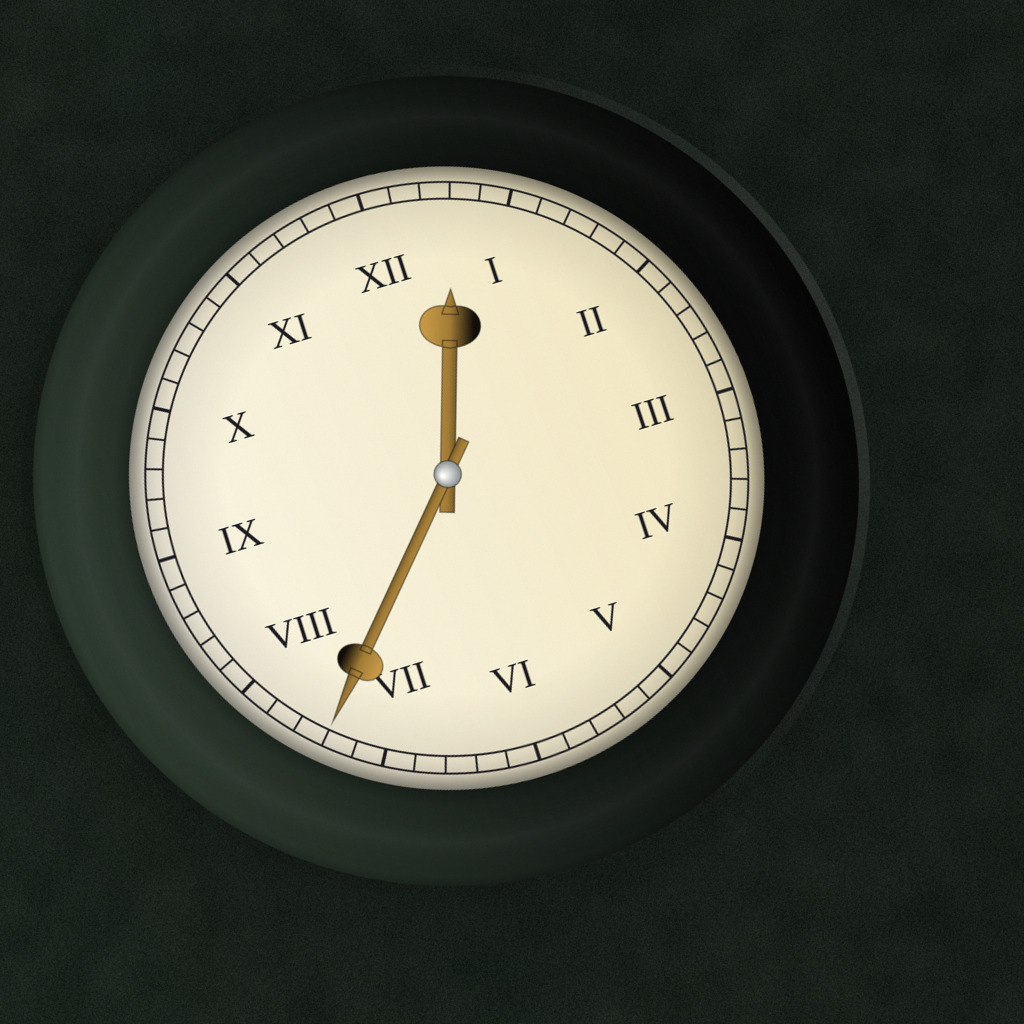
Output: **12:37**
